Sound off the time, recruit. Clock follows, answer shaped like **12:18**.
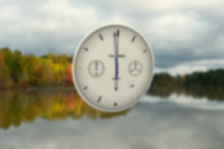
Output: **5:59**
